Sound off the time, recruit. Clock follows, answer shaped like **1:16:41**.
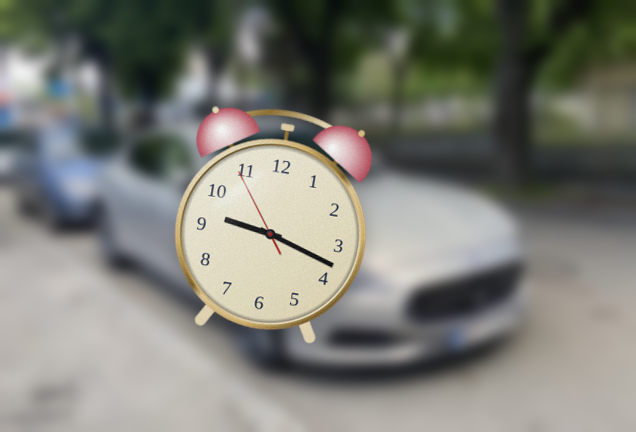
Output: **9:17:54**
